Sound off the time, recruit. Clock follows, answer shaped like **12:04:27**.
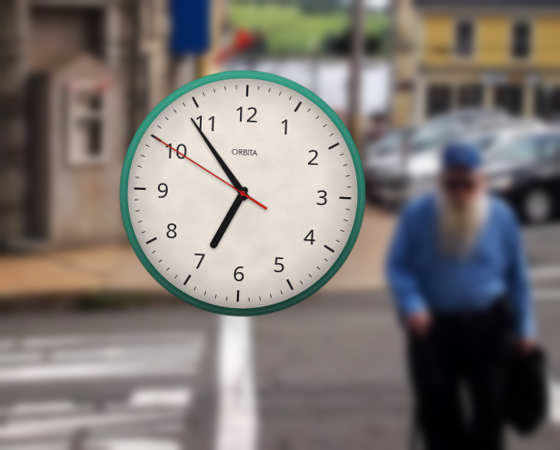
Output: **6:53:50**
